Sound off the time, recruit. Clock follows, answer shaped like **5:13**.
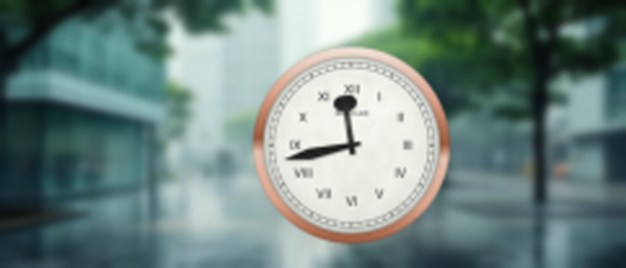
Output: **11:43**
